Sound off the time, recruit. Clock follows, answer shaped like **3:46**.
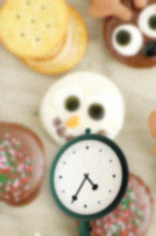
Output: **4:35**
